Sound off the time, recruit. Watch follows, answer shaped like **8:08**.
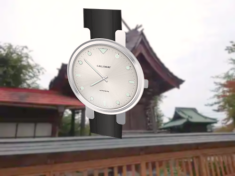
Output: **7:52**
